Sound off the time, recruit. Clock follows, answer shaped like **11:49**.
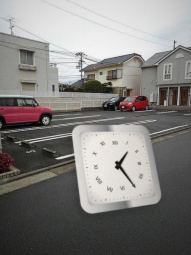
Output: **1:25**
